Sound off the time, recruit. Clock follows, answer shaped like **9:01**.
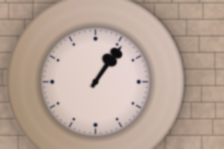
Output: **1:06**
